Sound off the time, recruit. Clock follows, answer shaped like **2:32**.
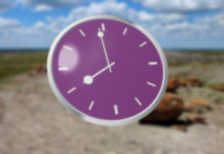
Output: **7:59**
